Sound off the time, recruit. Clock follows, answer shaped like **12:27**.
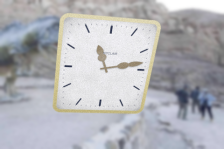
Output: **11:13**
